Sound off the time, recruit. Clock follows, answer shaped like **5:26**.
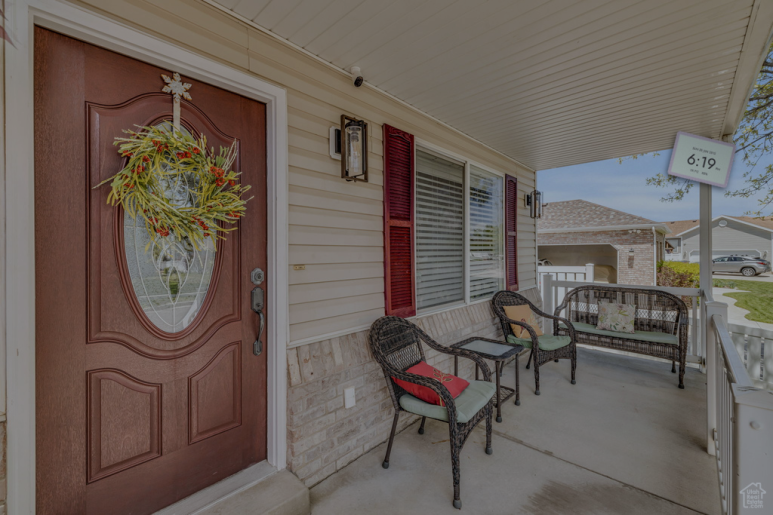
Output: **6:19**
